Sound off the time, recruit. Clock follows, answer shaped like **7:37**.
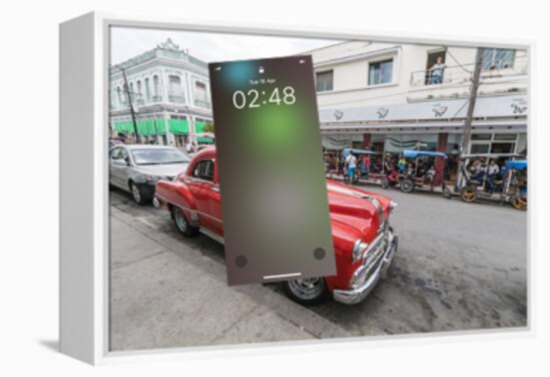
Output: **2:48**
